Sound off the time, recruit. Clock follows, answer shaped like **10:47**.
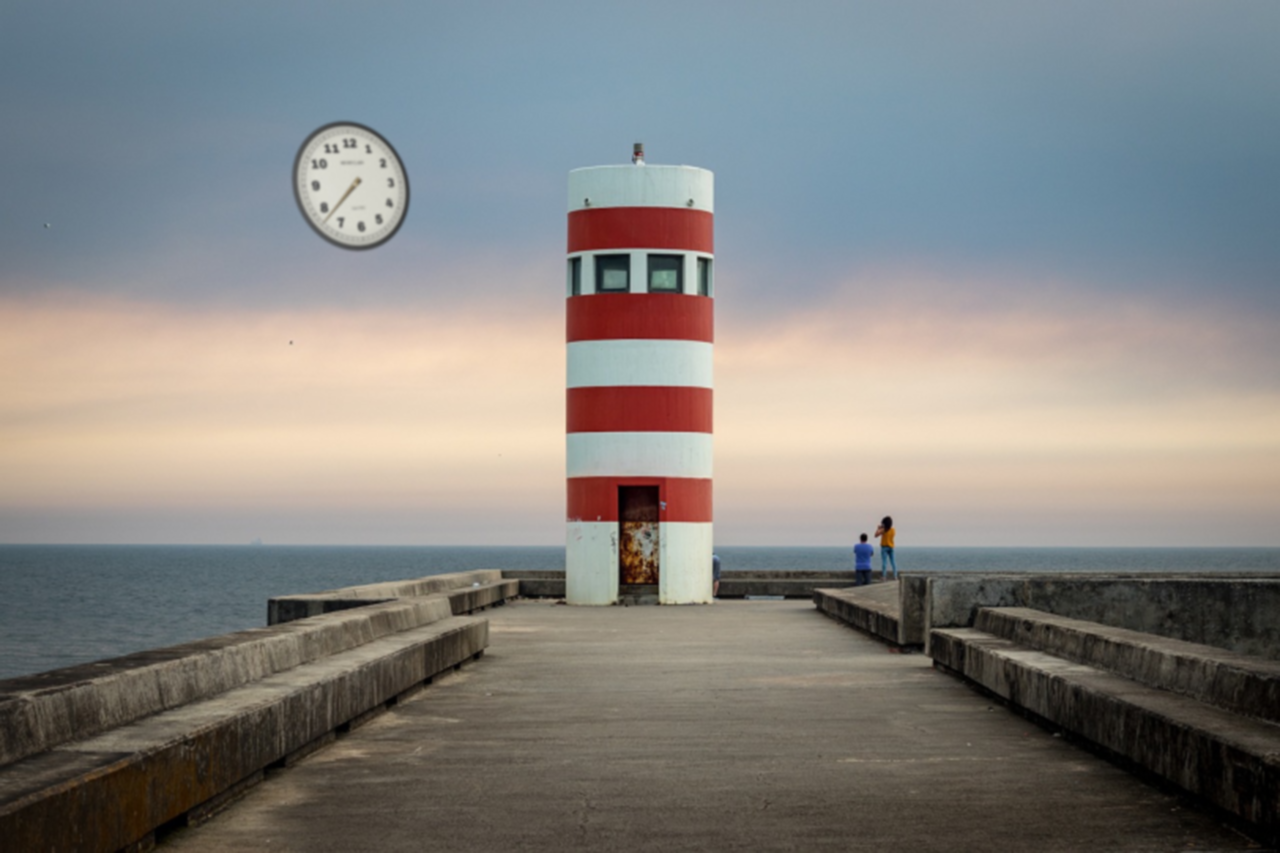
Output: **7:38**
